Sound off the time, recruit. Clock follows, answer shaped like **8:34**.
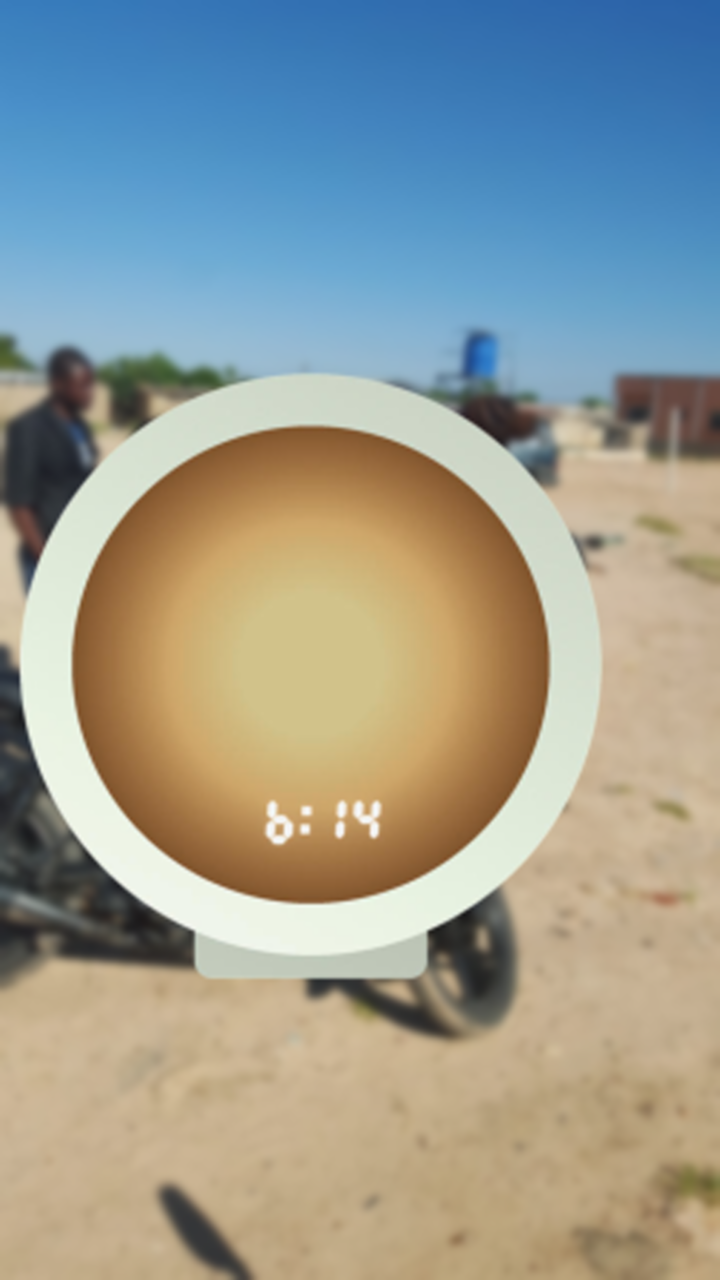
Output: **6:14**
